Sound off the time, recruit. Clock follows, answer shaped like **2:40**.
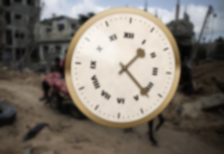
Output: **1:22**
